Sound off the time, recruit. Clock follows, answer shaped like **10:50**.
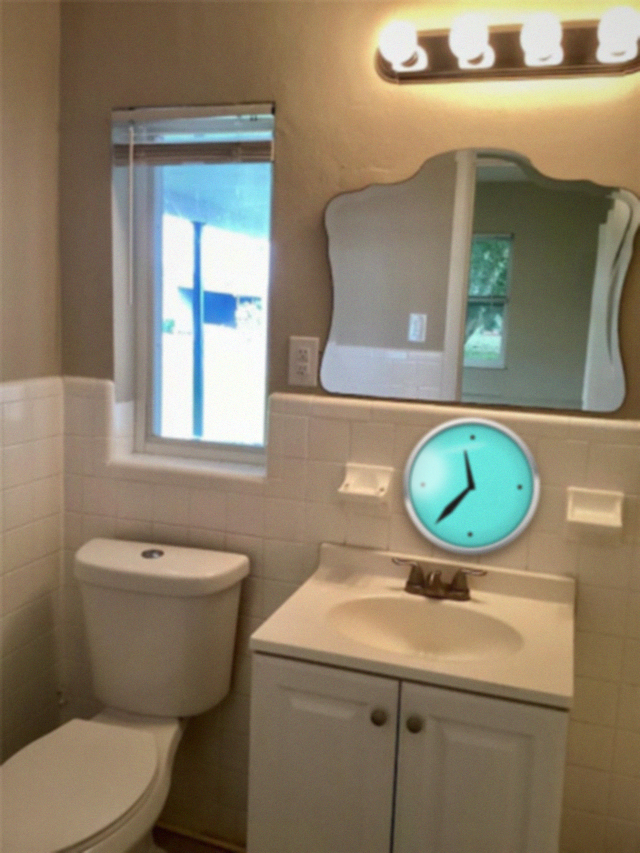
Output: **11:37**
